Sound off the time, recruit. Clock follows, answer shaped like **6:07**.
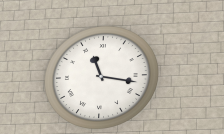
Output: **11:17**
